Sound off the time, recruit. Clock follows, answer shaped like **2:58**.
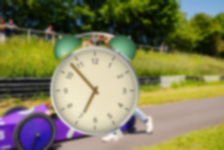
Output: **6:53**
